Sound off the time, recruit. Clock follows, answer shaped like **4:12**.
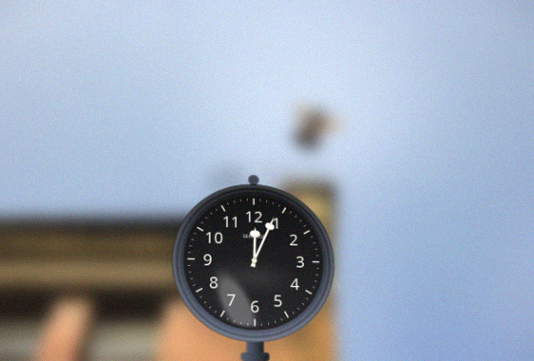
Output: **12:04**
